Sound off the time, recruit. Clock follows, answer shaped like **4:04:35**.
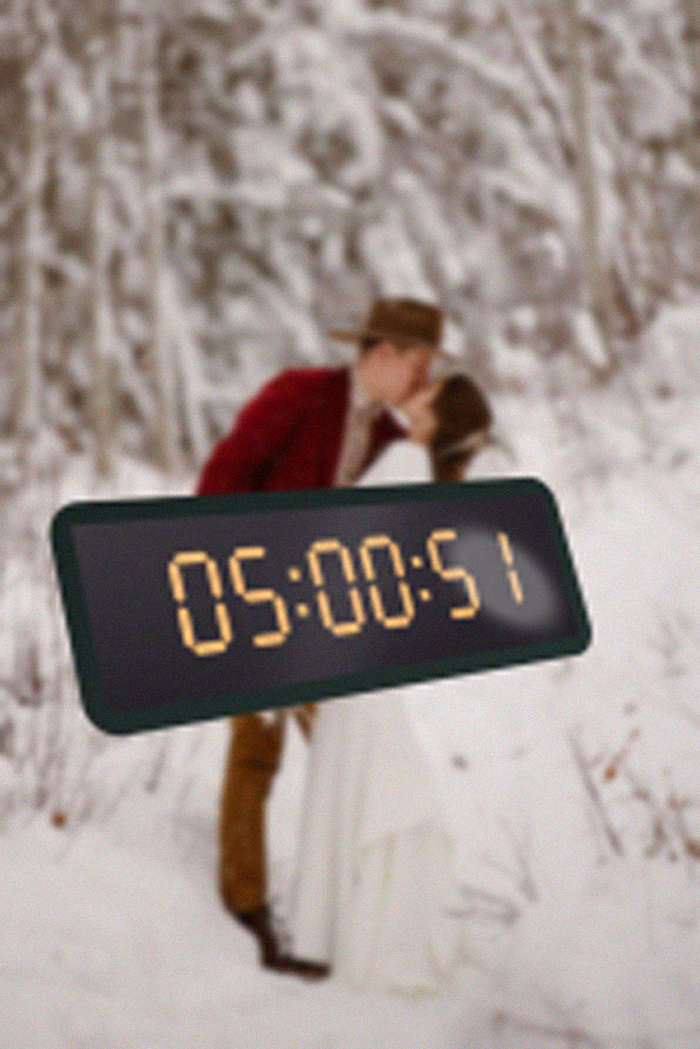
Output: **5:00:51**
